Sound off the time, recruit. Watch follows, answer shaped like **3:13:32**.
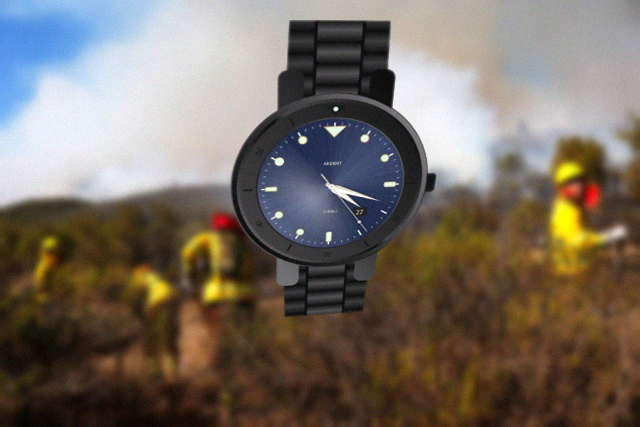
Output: **4:18:24**
